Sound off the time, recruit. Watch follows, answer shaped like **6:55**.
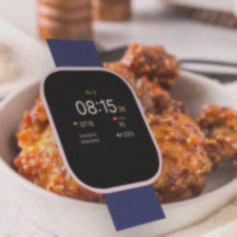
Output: **8:15**
